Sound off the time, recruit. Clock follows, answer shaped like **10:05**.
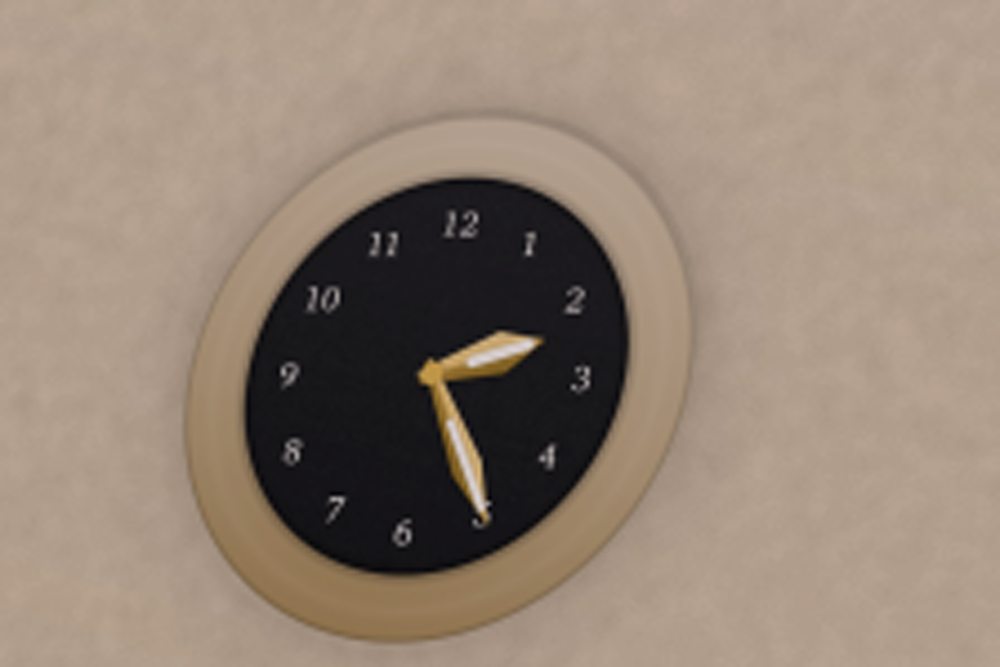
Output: **2:25**
